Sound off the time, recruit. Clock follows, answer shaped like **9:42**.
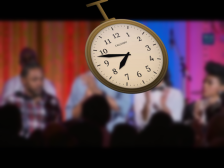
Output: **7:48**
